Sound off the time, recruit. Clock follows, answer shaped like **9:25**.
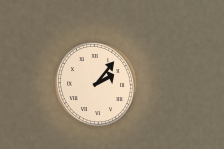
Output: **2:07**
